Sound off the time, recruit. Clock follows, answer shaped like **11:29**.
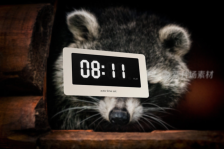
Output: **8:11**
